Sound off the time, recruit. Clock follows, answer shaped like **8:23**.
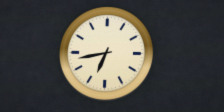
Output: **6:43**
